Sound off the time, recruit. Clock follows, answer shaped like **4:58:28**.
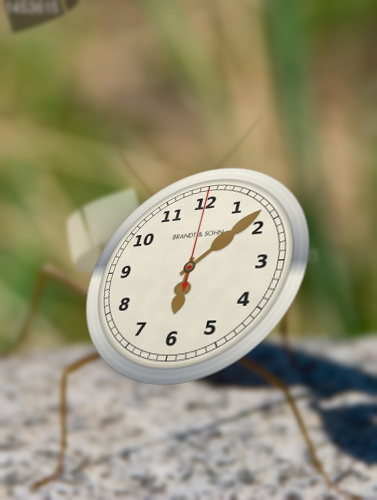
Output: **6:08:00**
